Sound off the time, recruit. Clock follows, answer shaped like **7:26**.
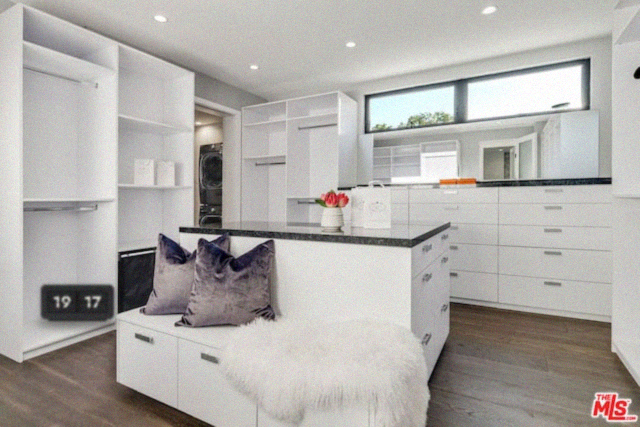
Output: **19:17**
